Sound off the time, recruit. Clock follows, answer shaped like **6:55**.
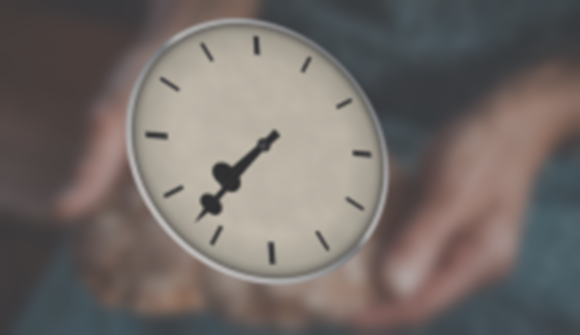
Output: **7:37**
